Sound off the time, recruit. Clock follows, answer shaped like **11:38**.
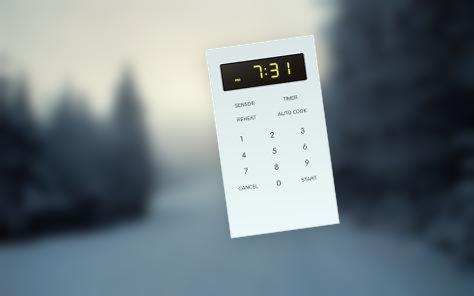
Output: **7:31**
